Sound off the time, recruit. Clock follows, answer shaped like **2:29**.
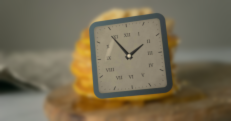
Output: **1:54**
